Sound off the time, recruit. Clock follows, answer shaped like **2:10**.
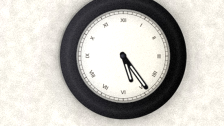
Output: **5:24**
